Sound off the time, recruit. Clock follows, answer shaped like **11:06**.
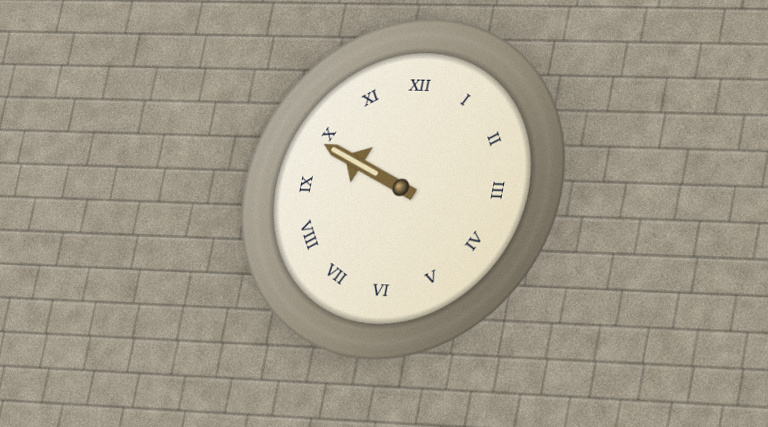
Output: **9:49**
